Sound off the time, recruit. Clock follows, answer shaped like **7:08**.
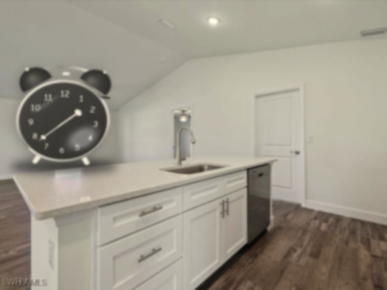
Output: **1:38**
